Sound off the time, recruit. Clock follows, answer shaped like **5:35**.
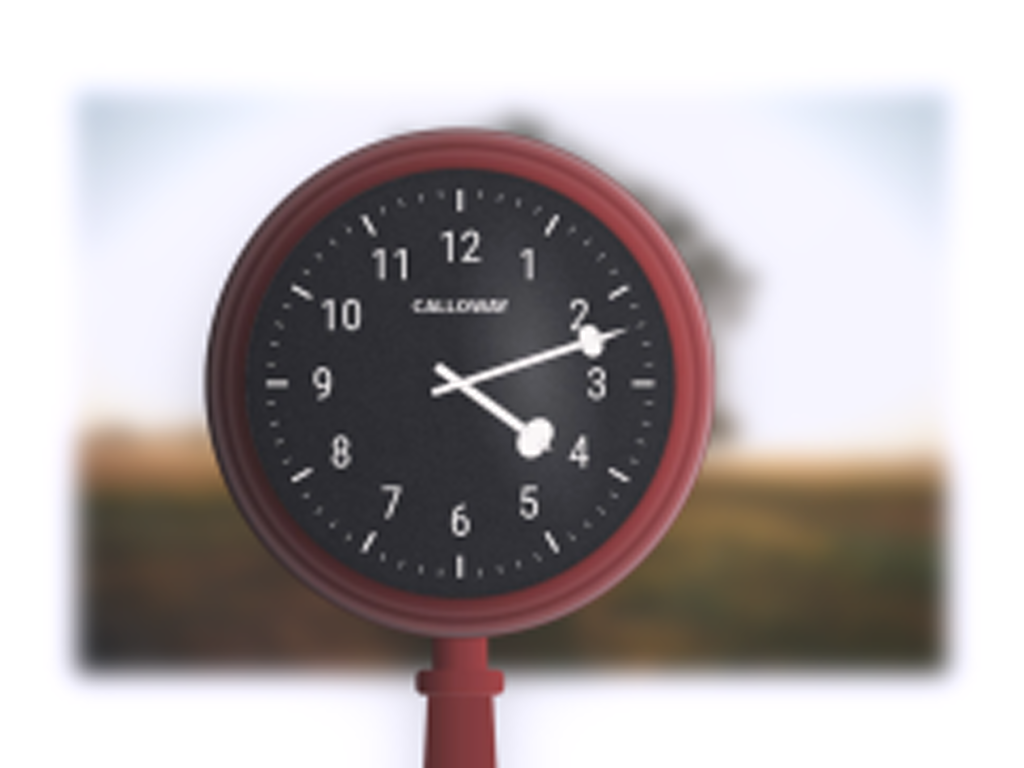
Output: **4:12**
